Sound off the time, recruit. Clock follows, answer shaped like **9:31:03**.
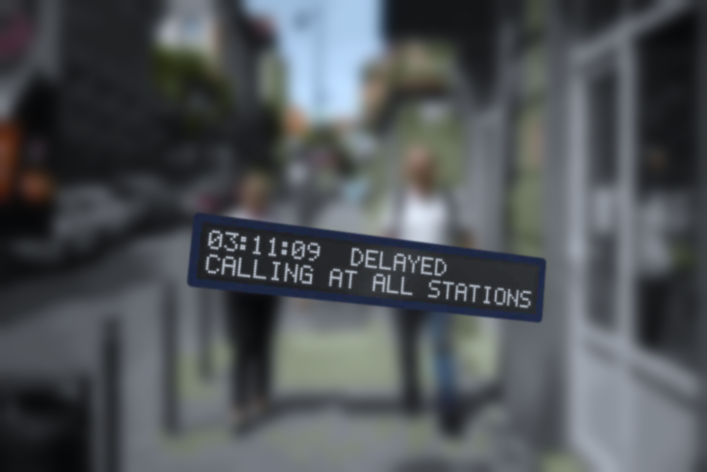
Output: **3:11:09**
